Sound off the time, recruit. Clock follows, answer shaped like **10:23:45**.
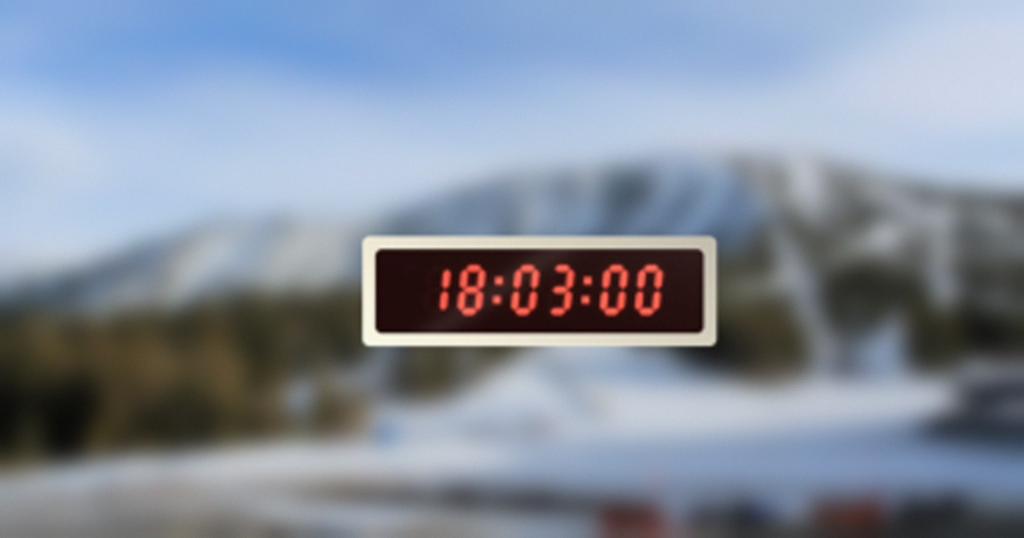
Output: **18:03:00**
